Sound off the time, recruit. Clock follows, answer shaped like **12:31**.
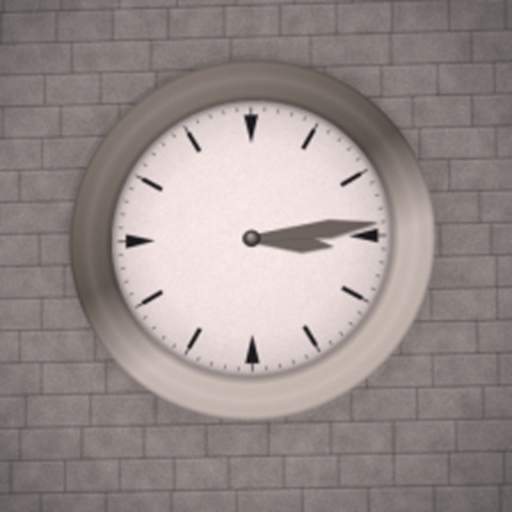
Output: **3:14**
